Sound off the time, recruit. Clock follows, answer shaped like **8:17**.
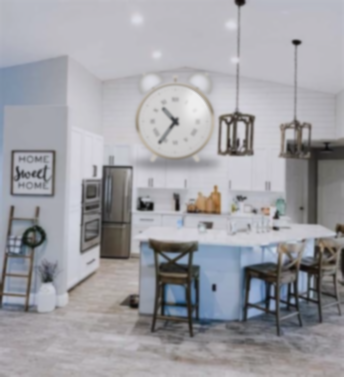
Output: **10:36**
